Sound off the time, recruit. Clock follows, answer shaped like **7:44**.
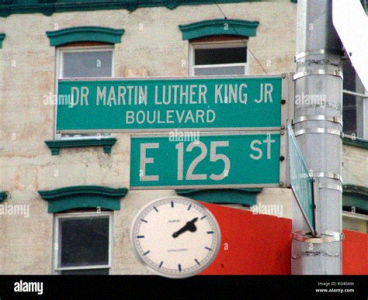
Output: **2:09**
